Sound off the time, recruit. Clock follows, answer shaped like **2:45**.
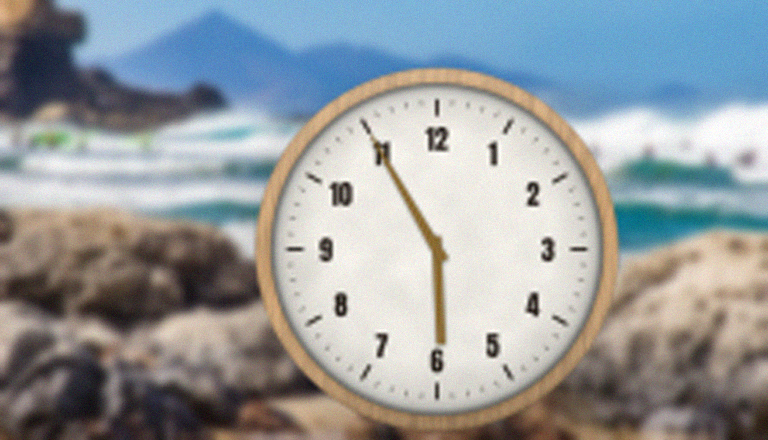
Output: **5:55**
